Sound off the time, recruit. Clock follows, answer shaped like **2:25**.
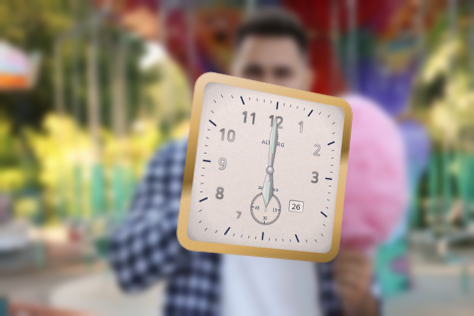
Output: **6:00**
